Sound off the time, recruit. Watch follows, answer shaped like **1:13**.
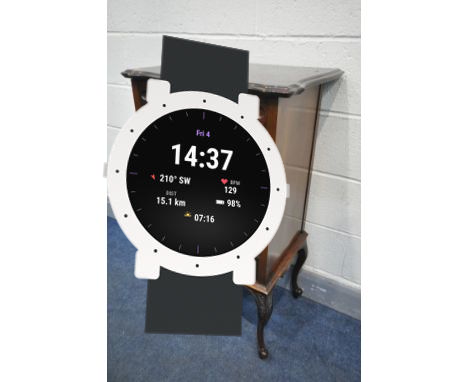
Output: **14:37**
